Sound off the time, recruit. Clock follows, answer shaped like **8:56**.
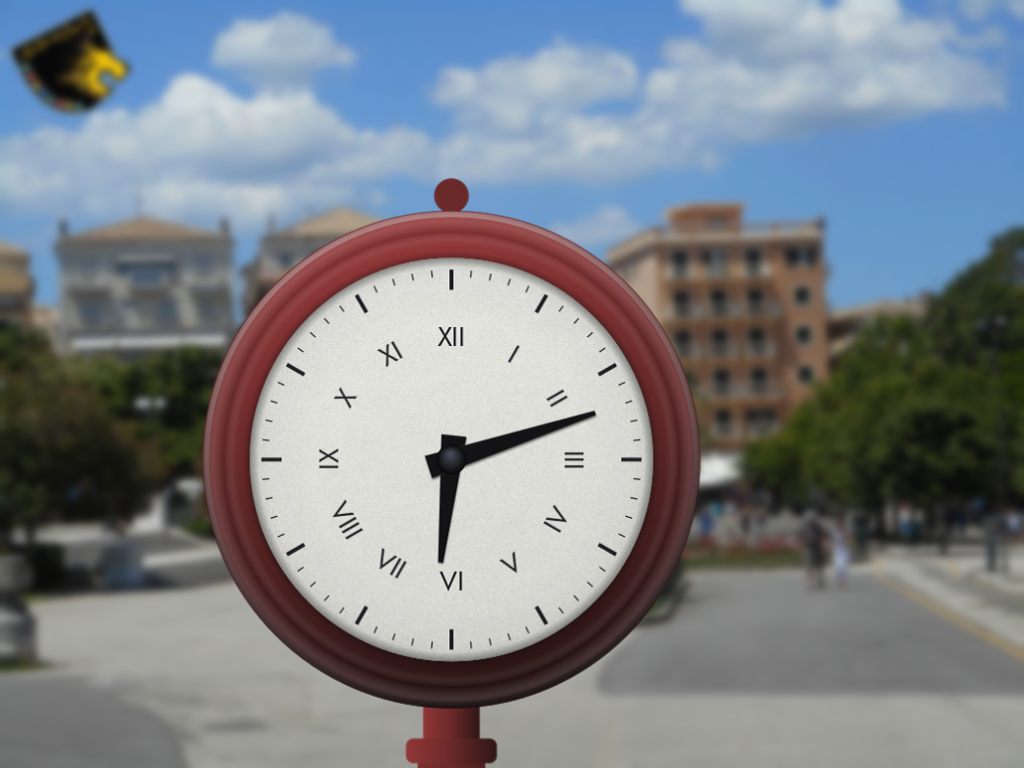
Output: **6:12**
